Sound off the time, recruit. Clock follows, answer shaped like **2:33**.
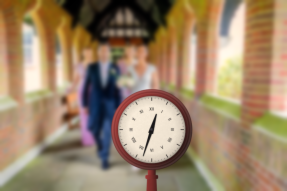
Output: **12:33**
